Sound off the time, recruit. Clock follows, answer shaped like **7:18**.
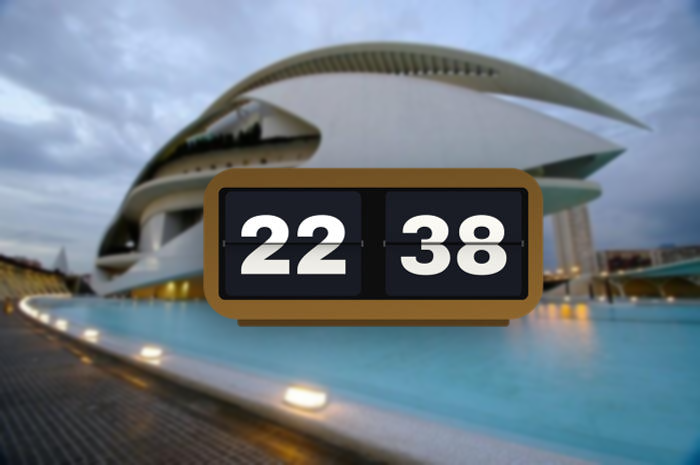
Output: **22:38**
